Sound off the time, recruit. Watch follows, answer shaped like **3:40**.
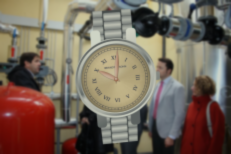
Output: **10:01**
